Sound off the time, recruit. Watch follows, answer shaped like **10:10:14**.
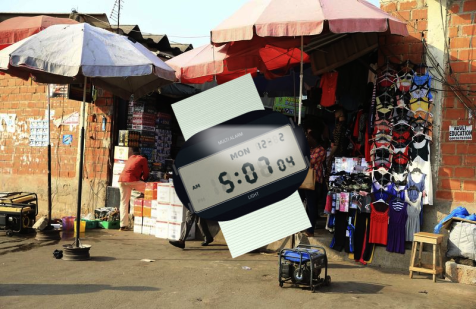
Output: **5:07:04**
